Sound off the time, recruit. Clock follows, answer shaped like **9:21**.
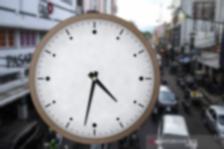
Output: **4:32**
